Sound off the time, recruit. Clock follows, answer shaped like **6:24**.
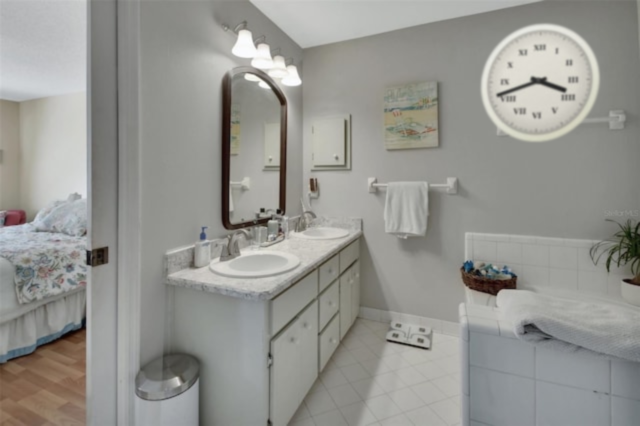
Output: **3:42**
